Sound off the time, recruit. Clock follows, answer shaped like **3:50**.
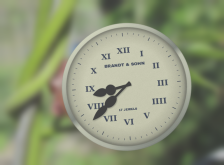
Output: **8:38**
